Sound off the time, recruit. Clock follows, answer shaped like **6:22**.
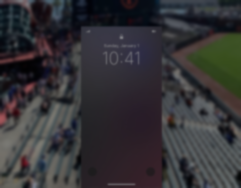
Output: **10:41**
